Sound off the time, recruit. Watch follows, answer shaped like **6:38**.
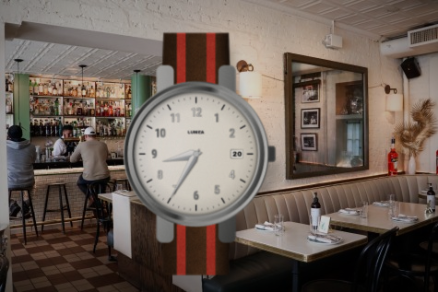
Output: **8:35**
